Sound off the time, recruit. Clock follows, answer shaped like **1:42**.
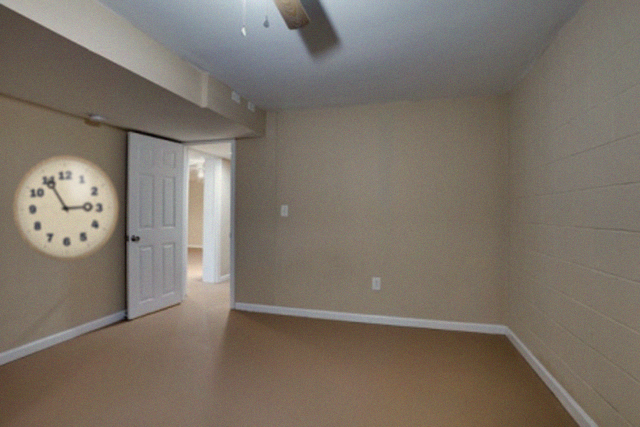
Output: **2:55**
